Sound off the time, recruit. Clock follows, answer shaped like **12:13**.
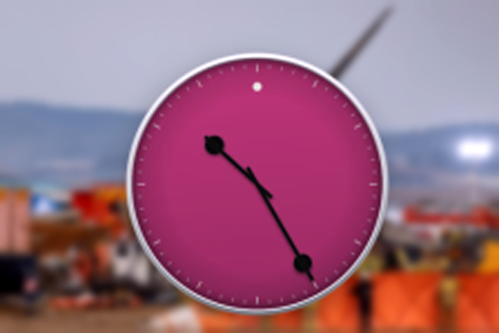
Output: **10:25**
